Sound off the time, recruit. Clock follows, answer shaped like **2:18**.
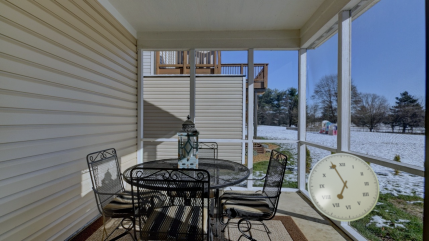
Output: **6:56**
